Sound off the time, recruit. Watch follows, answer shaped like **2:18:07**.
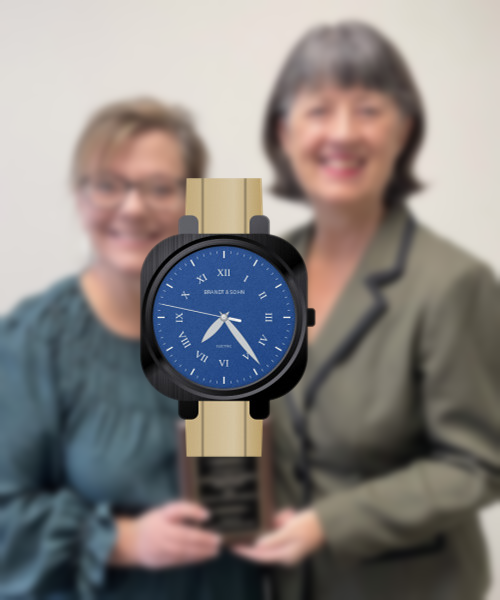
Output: **7:23:47**
